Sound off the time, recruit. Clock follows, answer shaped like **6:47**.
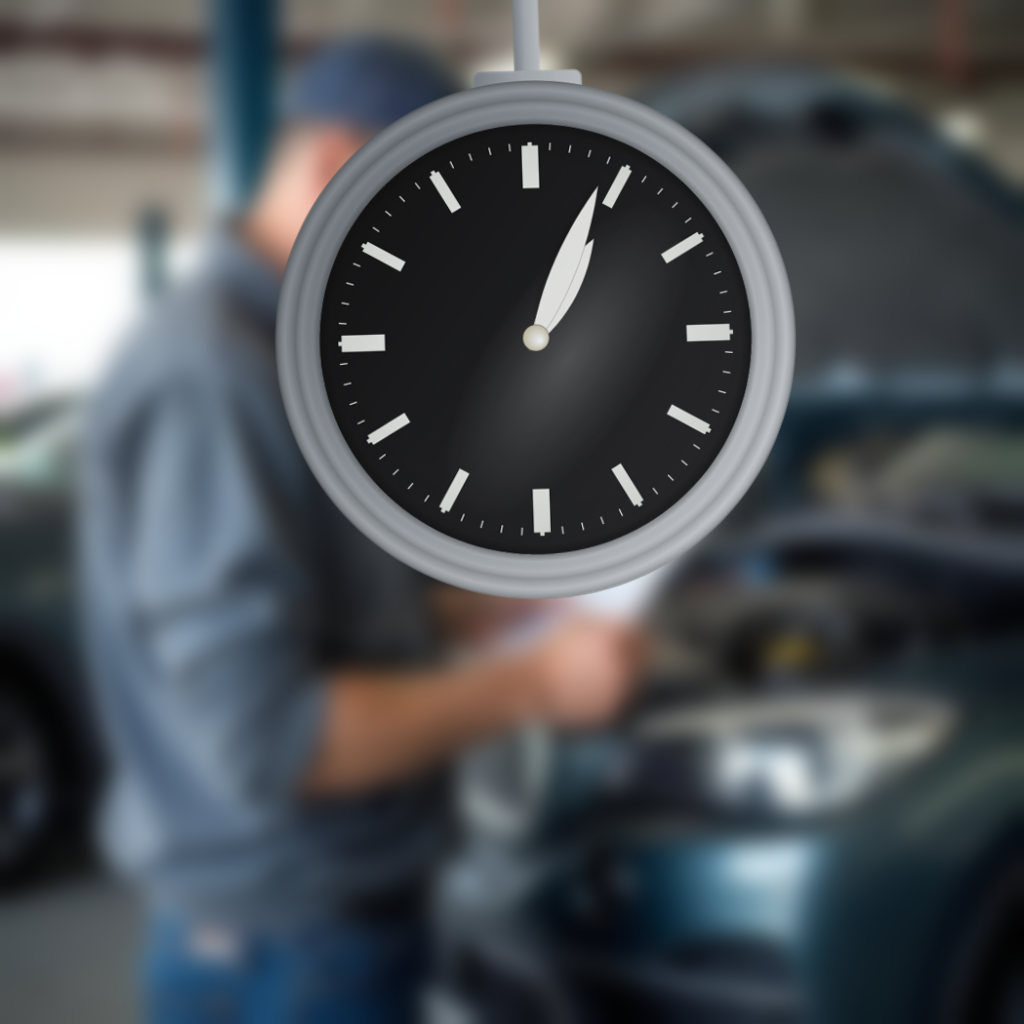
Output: **1:04**
